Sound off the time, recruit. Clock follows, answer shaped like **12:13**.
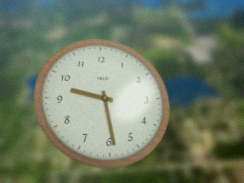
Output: **9:29**
